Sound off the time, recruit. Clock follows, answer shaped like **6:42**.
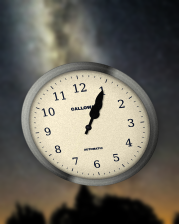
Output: **1:05**
